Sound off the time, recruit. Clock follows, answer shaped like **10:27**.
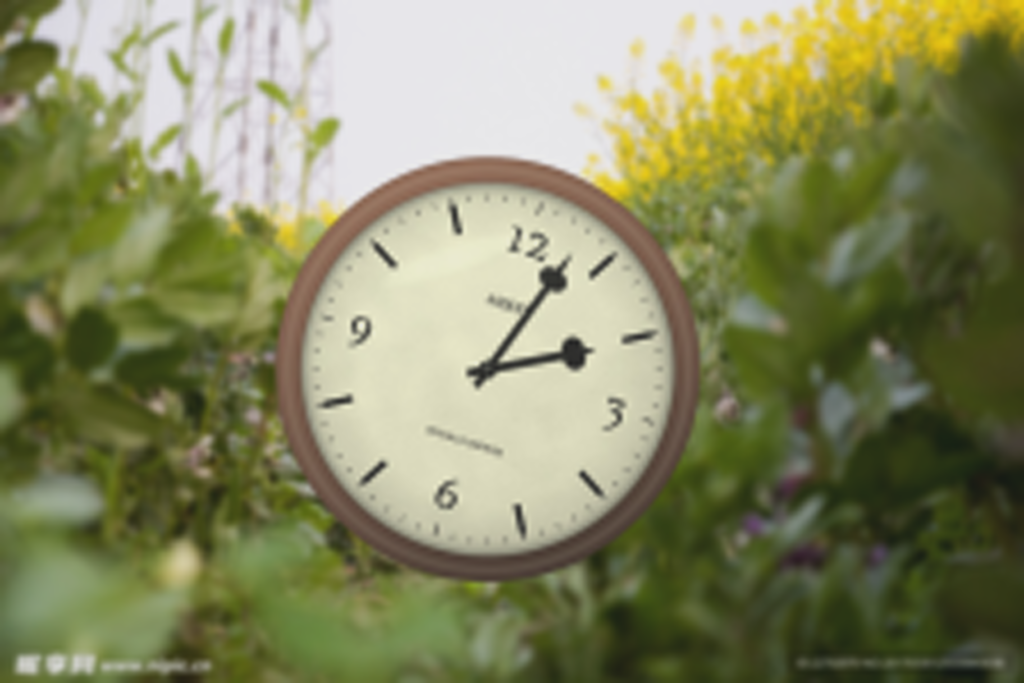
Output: **2:03**
